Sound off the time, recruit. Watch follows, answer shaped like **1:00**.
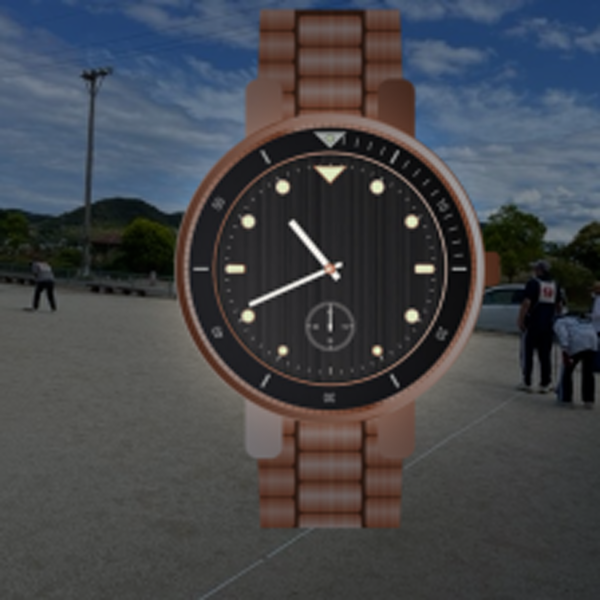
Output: **10:41**
